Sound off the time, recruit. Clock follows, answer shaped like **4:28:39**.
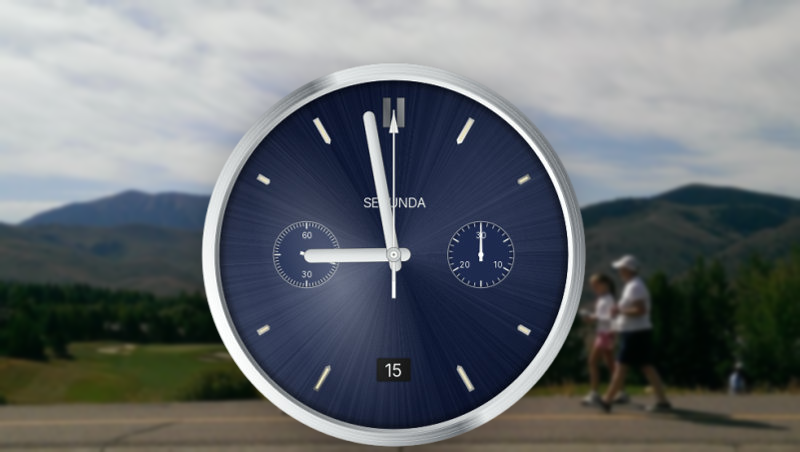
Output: **8:58:18**
